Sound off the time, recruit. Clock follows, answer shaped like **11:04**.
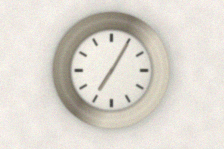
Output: **7:05**
